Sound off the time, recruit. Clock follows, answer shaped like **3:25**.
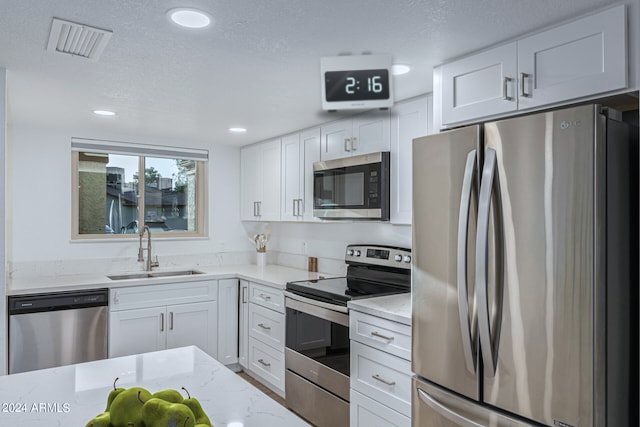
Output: **2:16**
